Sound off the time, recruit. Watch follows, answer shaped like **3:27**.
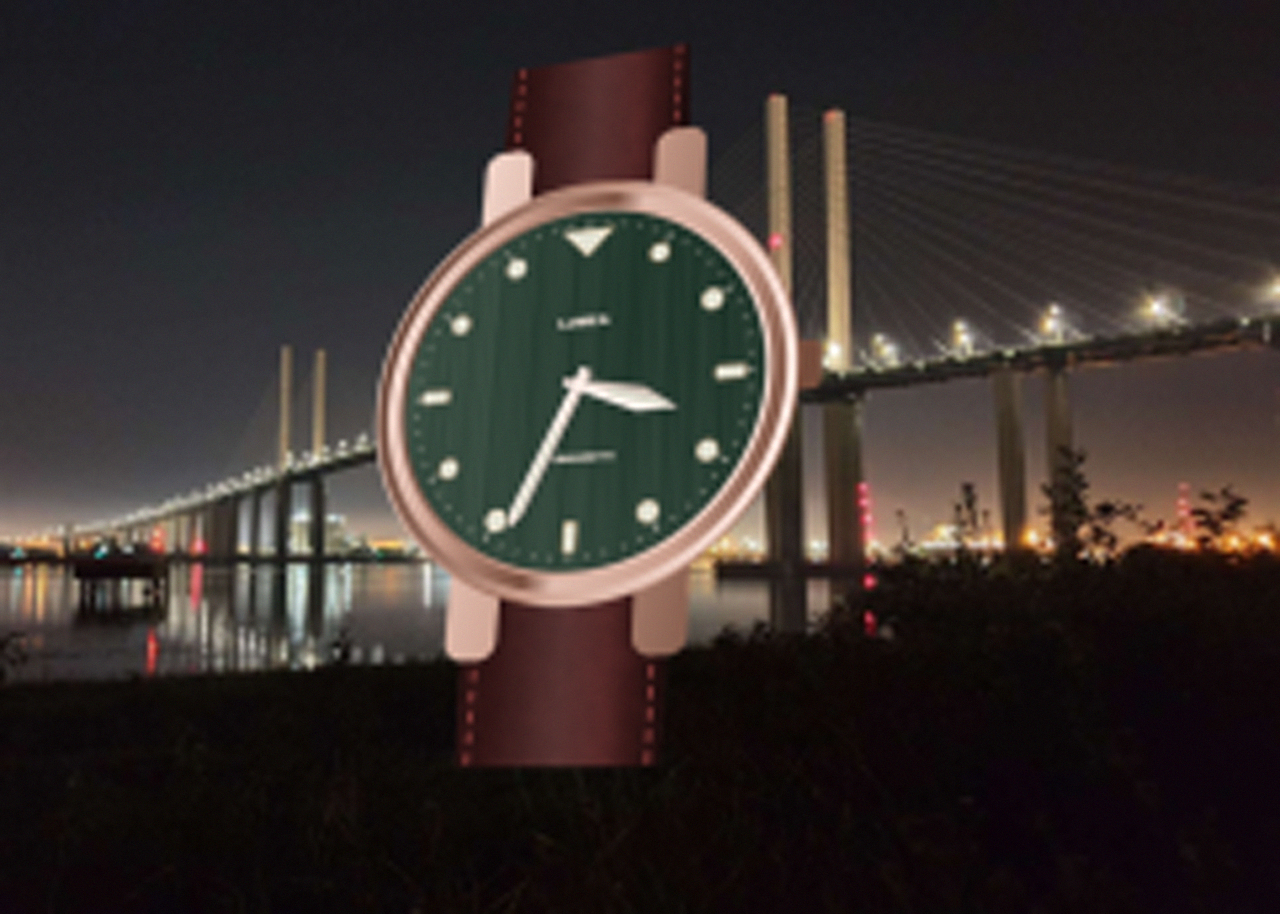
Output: **3:34**
